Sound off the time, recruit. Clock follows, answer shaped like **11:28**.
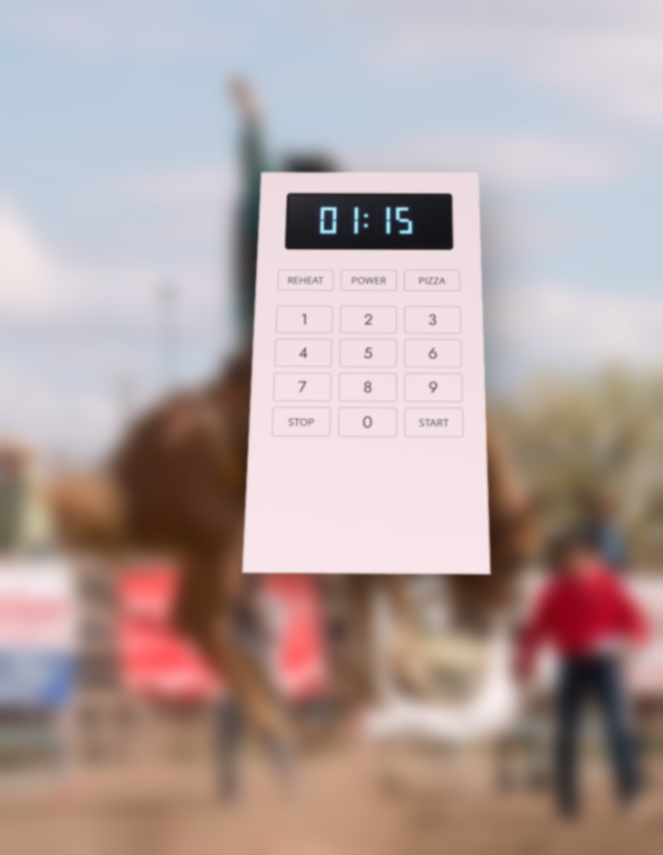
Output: **1:15**
